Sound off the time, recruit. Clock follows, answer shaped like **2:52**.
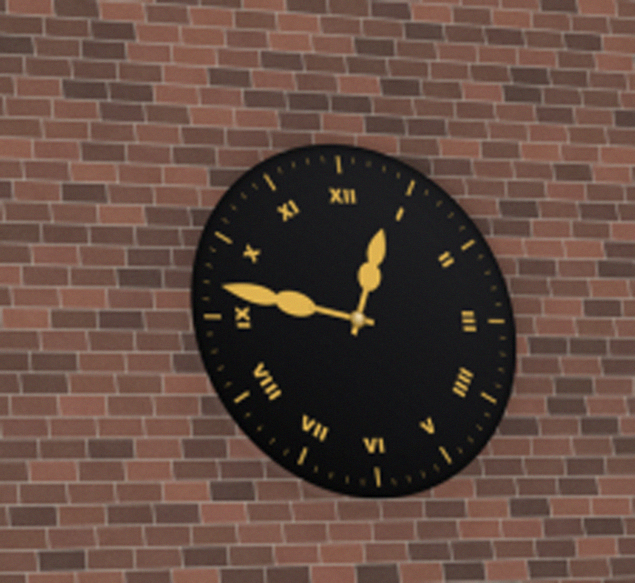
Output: **12:47**
